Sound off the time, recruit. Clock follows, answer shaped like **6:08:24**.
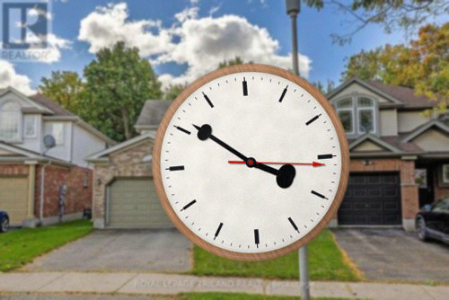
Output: **3:51:16**
